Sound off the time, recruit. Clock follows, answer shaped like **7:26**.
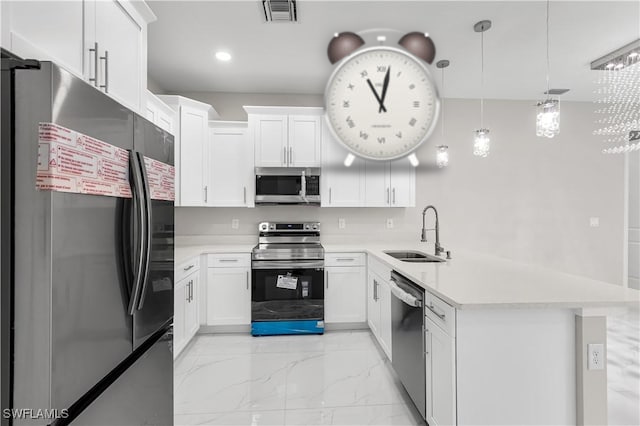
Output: **11:02**
